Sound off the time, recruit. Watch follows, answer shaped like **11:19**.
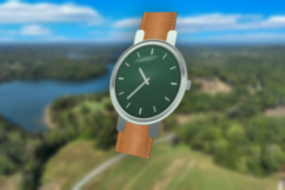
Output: **10:37**
